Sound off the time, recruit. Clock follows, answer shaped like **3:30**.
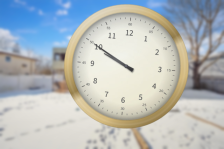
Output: **9:50**
